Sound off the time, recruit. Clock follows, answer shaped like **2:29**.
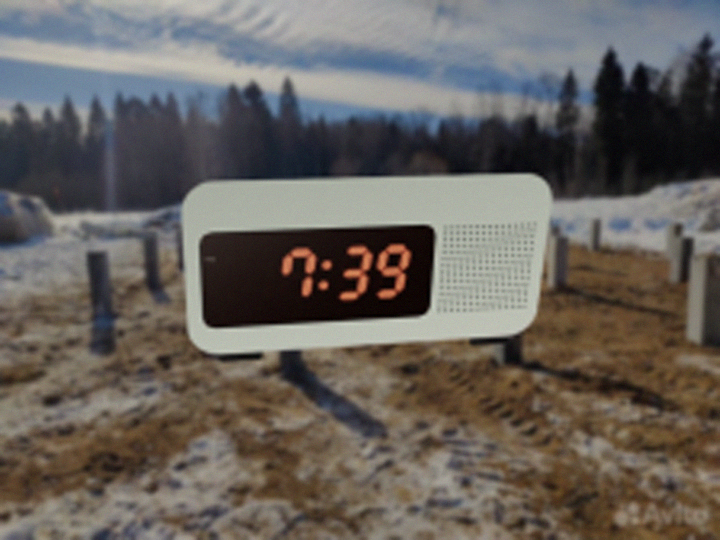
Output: **7:39**
